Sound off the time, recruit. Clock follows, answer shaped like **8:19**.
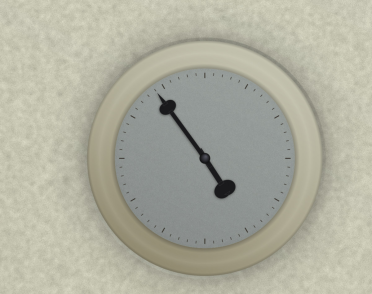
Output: **4:54**
